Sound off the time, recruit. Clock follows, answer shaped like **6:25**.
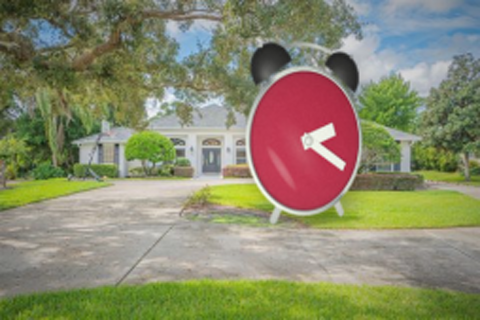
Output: **2:20**
